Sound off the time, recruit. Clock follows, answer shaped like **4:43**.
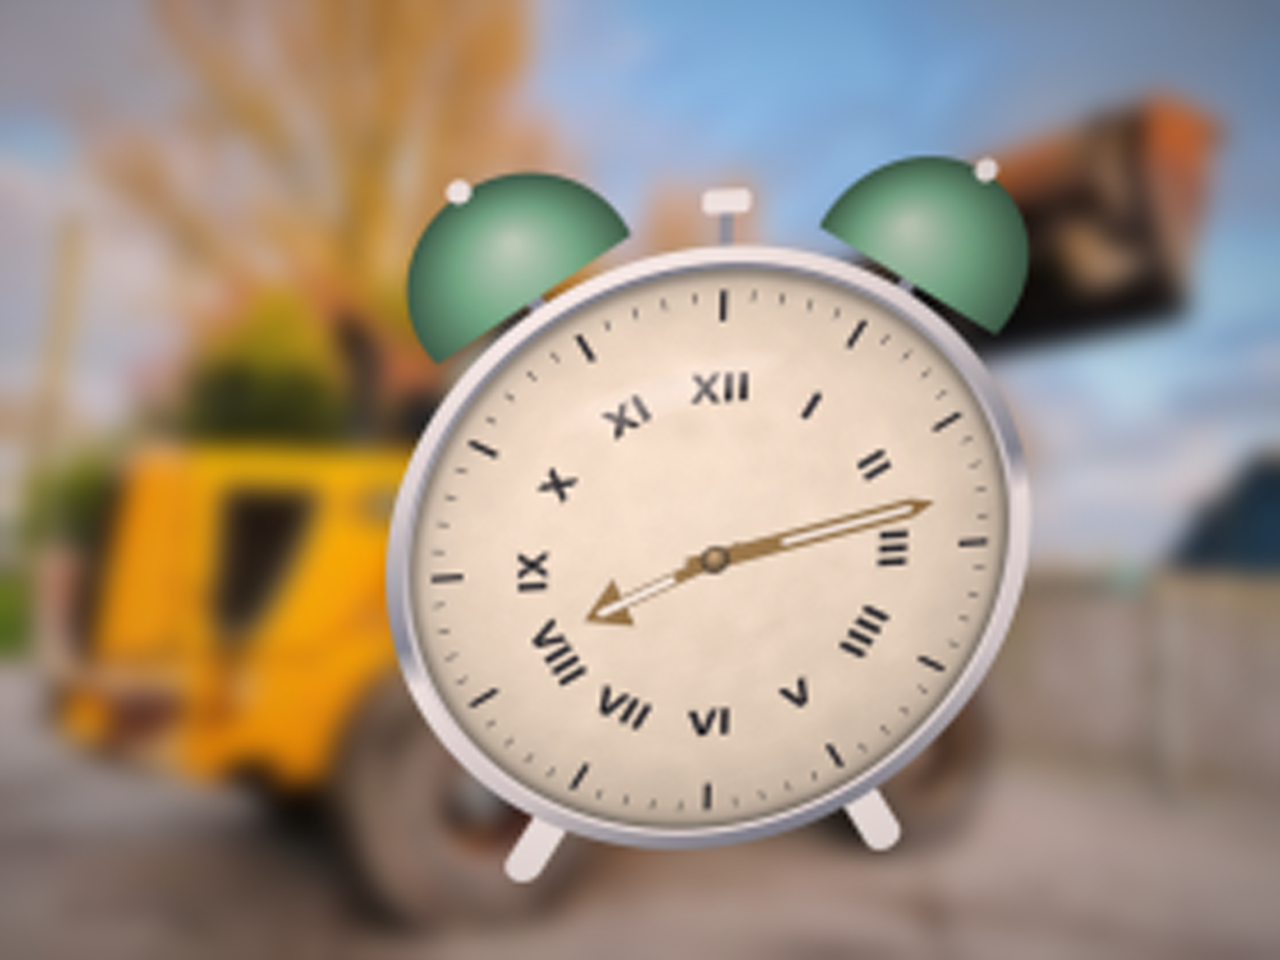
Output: **8:13**
